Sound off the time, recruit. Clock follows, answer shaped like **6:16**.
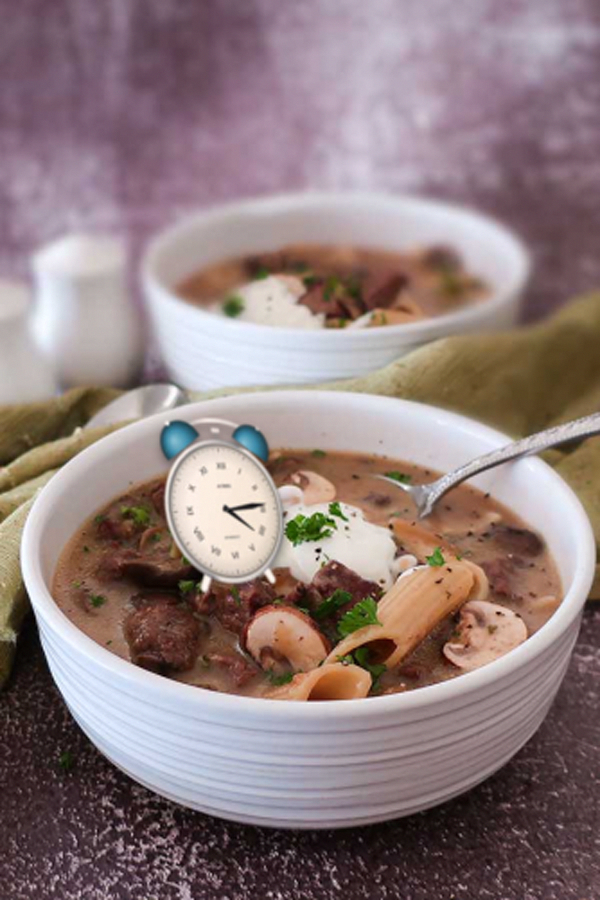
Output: **4:14**
